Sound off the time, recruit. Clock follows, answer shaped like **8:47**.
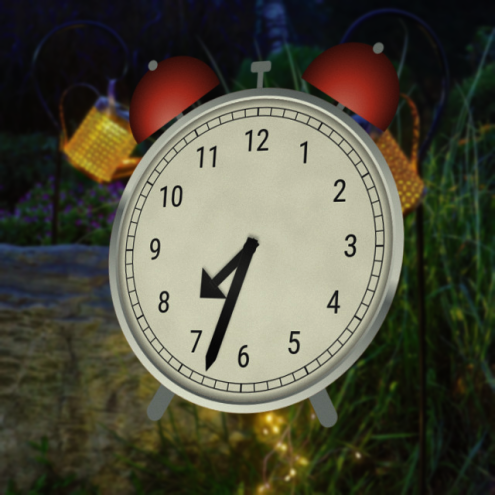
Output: **7:33**
